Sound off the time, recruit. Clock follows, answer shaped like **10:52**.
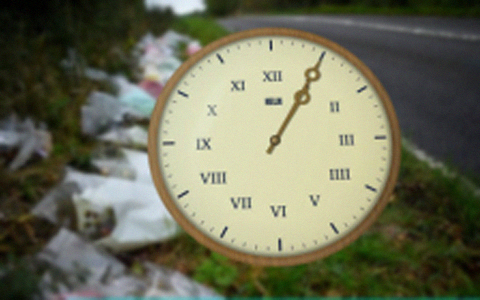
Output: **1:05**
